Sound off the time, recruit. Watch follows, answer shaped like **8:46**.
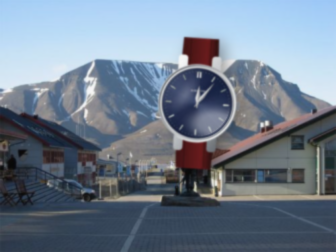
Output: **12:06**
